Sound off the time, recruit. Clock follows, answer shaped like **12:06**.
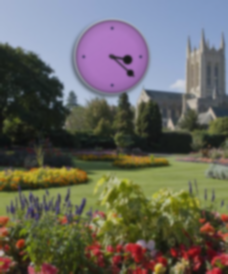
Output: **3:22**
